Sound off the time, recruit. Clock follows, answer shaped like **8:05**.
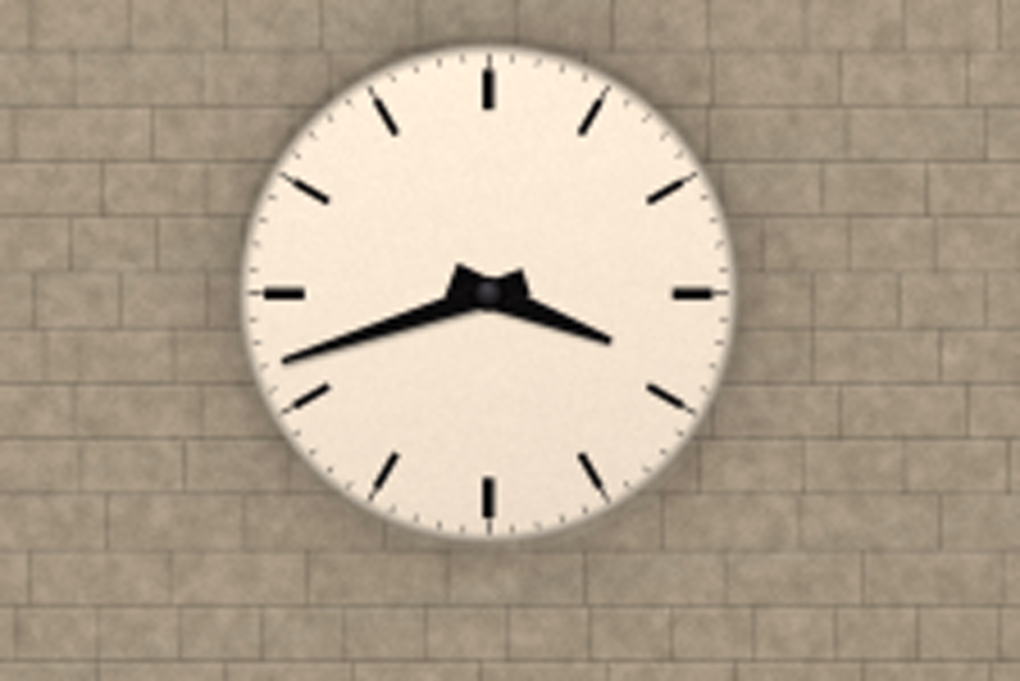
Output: **3:42**
